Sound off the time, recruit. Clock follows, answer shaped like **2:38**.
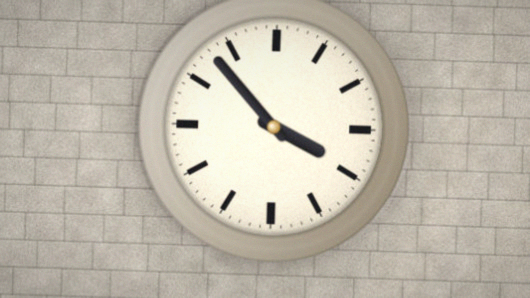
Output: **3:53**
